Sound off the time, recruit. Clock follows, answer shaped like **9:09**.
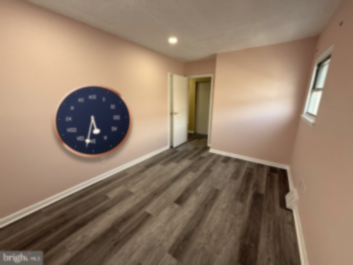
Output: **5:32**
